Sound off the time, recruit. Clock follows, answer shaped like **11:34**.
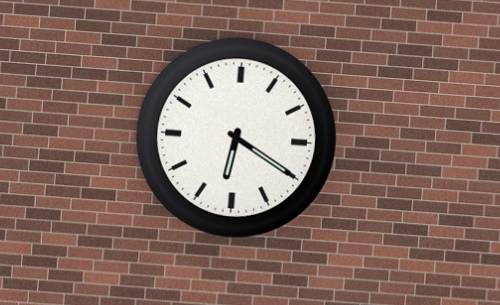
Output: **6:20**
